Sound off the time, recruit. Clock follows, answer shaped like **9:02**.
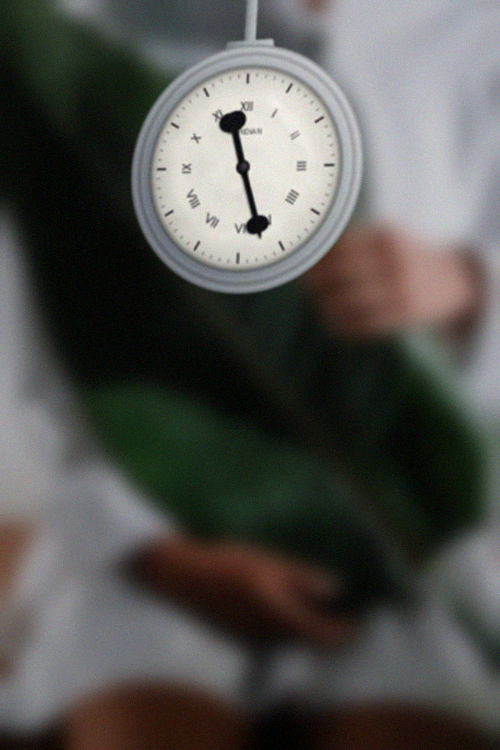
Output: **11:27**
